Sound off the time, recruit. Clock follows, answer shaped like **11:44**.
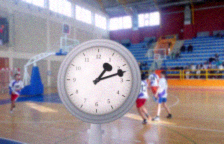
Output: **1:12**
